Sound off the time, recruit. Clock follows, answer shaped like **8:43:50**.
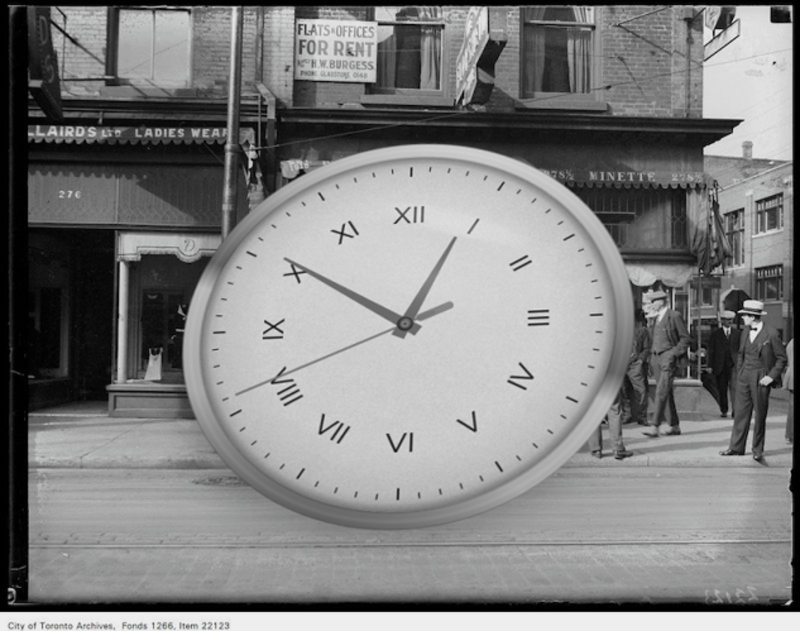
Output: **12:50:41**
